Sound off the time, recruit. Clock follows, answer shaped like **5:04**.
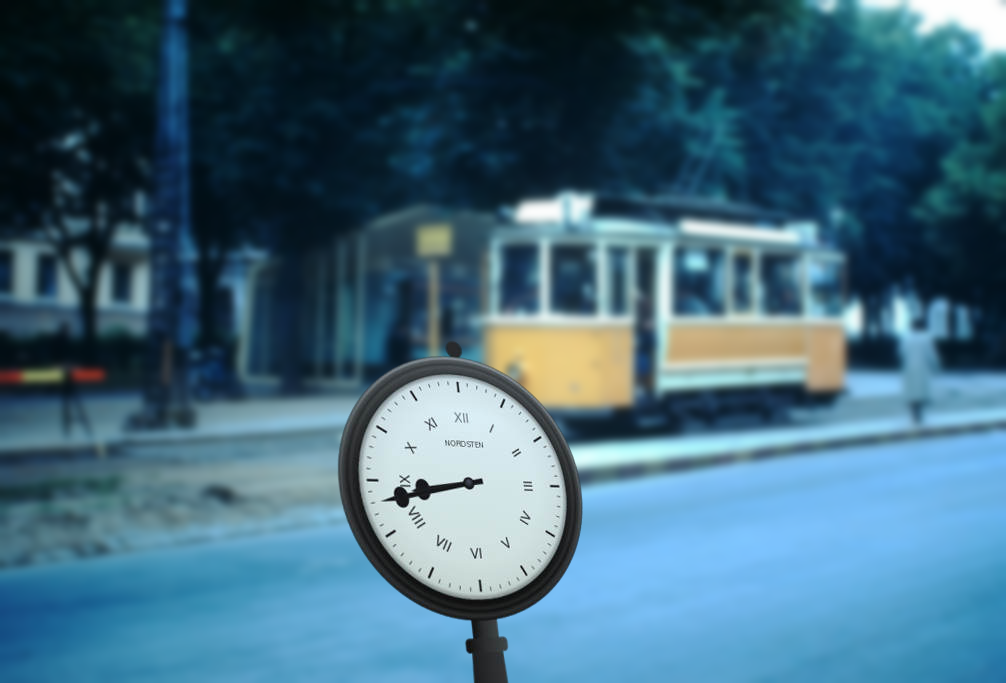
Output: **8:43**
